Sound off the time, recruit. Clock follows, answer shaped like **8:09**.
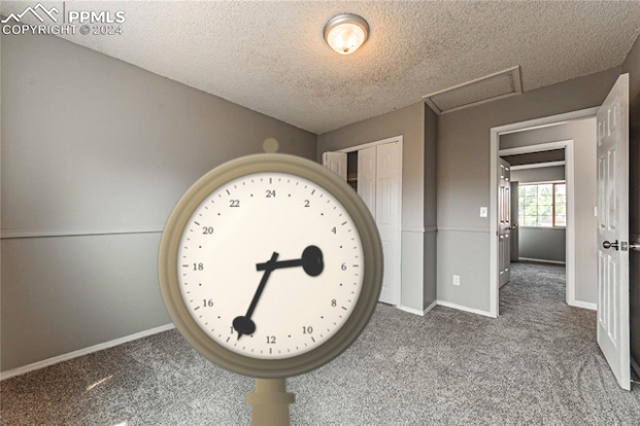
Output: **5:34**
